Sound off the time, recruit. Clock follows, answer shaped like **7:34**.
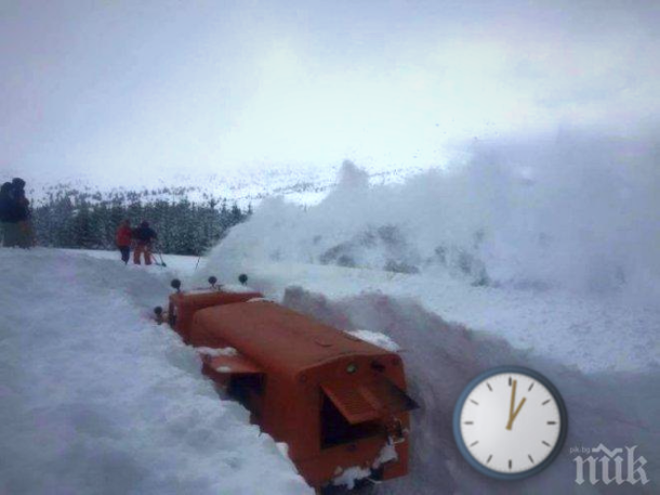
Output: **1:01**
